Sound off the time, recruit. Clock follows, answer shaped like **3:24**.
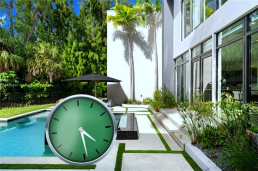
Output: **4:29**
